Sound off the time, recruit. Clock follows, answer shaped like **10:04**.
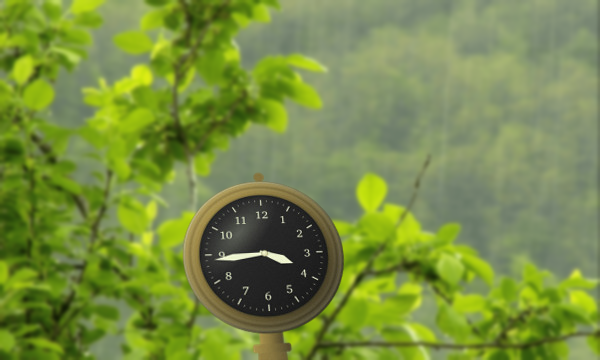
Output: **3:44**
